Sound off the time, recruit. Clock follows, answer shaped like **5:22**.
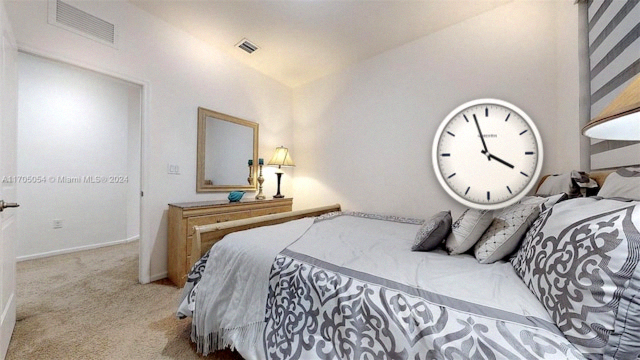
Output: **3:57**
